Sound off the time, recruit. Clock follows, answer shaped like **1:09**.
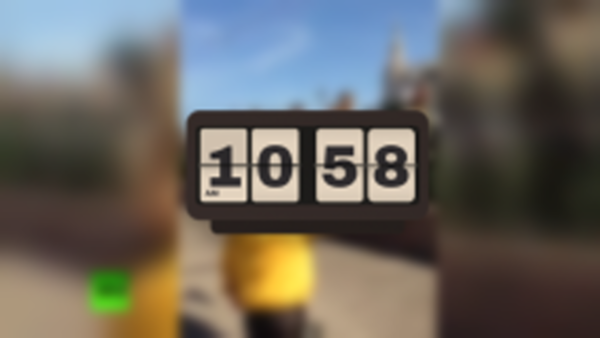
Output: **10:58**
